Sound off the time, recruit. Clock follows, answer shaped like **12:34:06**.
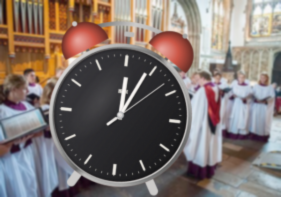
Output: **12:04:08**
